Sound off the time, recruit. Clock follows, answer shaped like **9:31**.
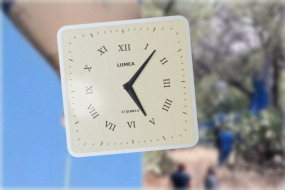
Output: **5:07**
